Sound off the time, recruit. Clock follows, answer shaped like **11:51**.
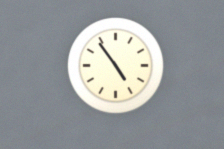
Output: **4:54**
